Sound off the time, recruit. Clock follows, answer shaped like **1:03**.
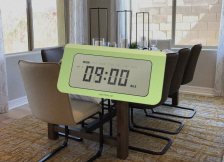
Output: **9:00**
